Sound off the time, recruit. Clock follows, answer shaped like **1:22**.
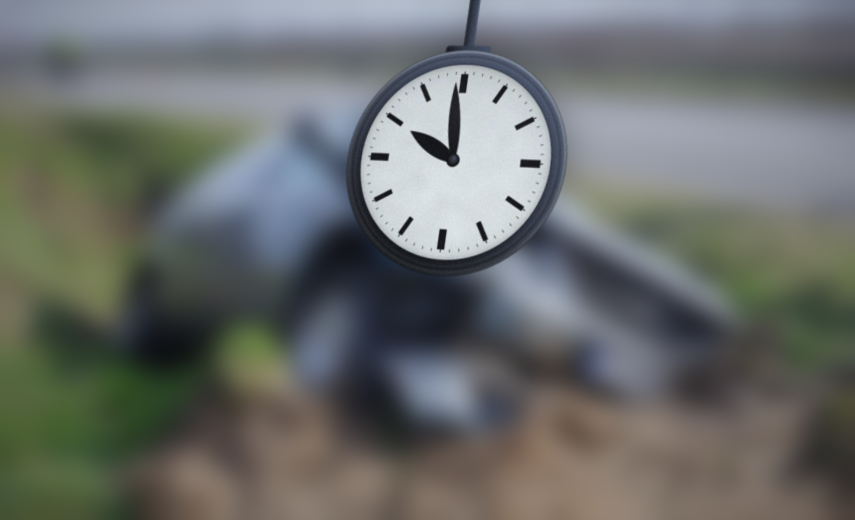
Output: **9:59**
